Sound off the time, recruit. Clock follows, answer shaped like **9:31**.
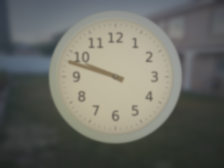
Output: **9:48**
